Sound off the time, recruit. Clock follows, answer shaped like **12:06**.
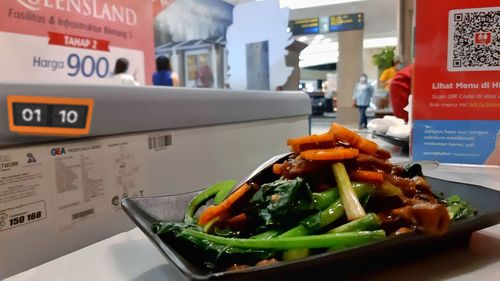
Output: **1:10**
